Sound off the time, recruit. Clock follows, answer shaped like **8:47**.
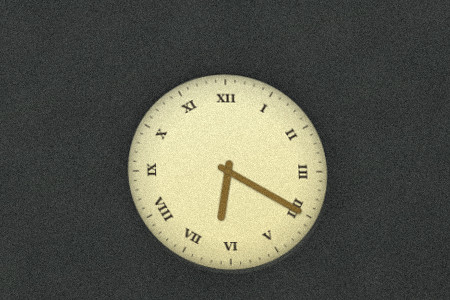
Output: **6:20**
